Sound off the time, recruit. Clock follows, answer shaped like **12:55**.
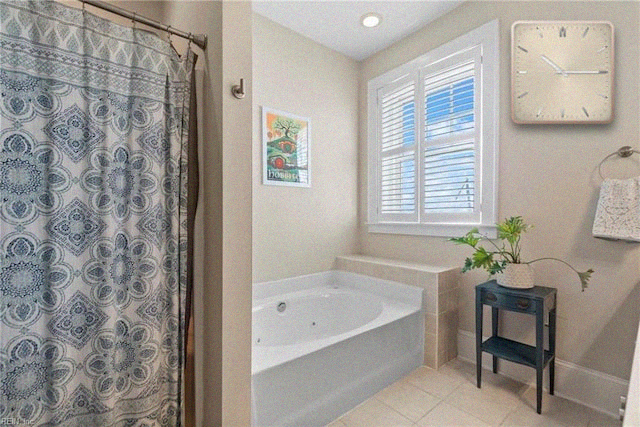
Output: **10:15**
